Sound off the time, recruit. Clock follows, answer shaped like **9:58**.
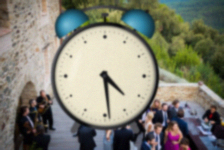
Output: **4:29**
